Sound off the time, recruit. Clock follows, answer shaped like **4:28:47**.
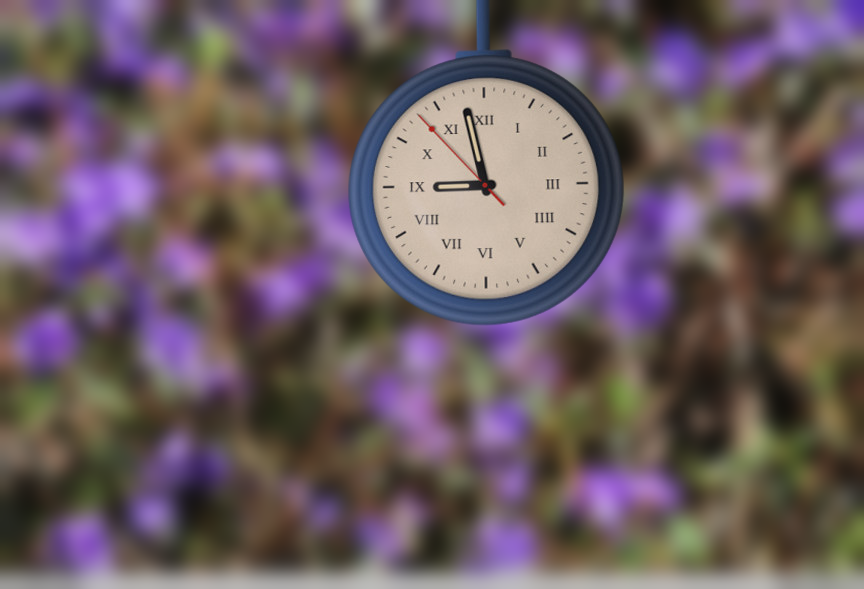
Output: **8:57:53**
